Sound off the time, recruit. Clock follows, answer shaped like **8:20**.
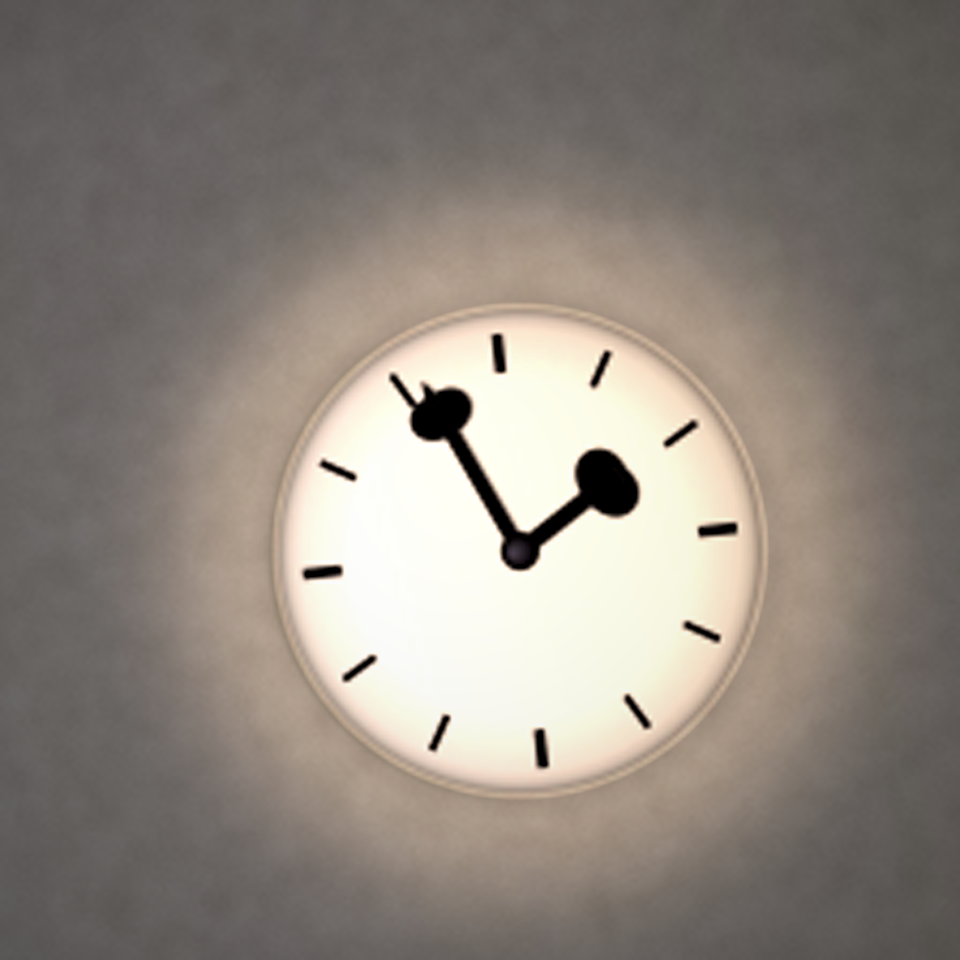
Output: **1:56**
